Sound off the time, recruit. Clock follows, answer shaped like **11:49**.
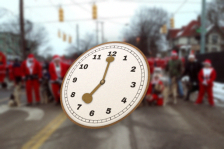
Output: **7:00**
